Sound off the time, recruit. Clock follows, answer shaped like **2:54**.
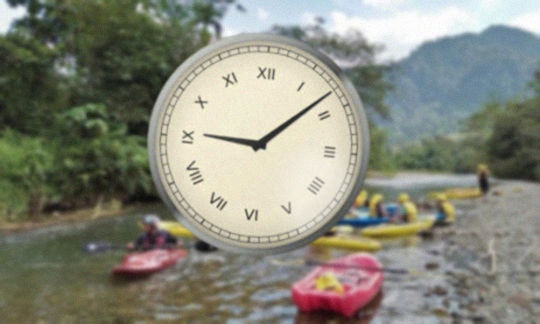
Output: **9:08**
